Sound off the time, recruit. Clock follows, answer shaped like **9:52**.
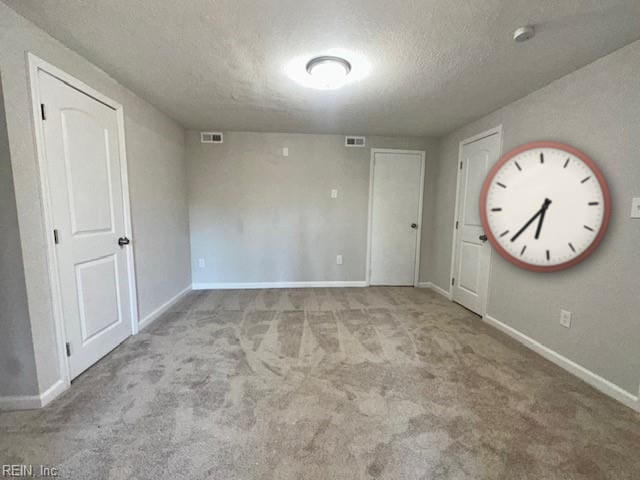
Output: **6:38**
